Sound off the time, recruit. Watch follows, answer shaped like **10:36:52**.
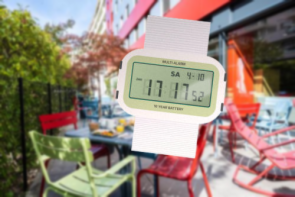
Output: **17:17:52**
